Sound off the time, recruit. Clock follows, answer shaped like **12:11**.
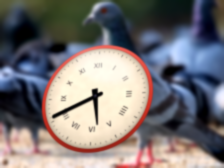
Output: **5:41**
